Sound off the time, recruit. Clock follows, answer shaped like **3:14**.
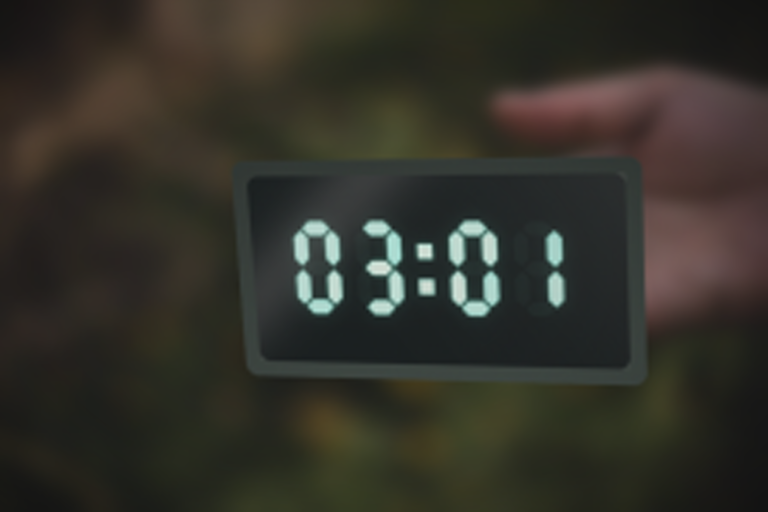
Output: **3:01**
